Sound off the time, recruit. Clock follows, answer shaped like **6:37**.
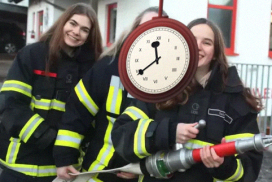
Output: **11:39**
